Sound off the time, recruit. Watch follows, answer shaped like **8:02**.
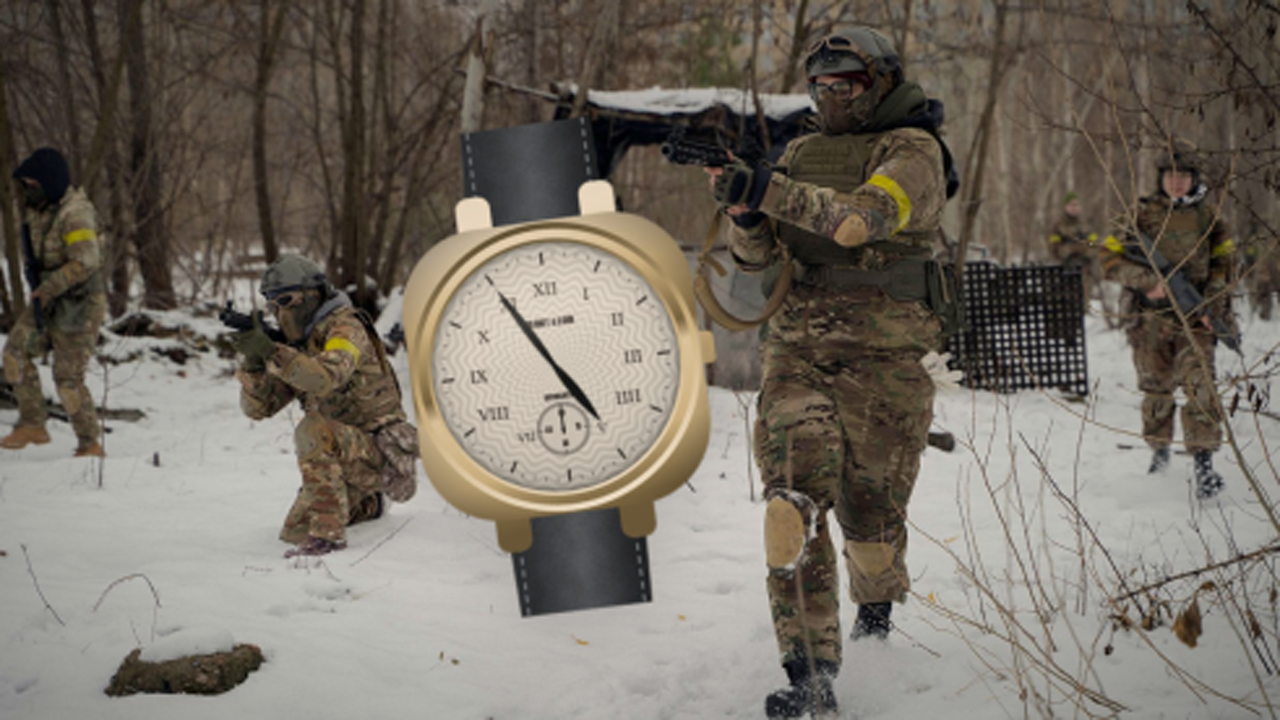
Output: **4:55**
